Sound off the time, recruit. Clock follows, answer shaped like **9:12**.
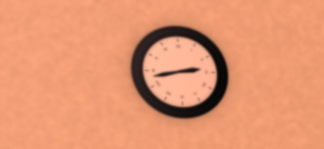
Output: **2:43**
